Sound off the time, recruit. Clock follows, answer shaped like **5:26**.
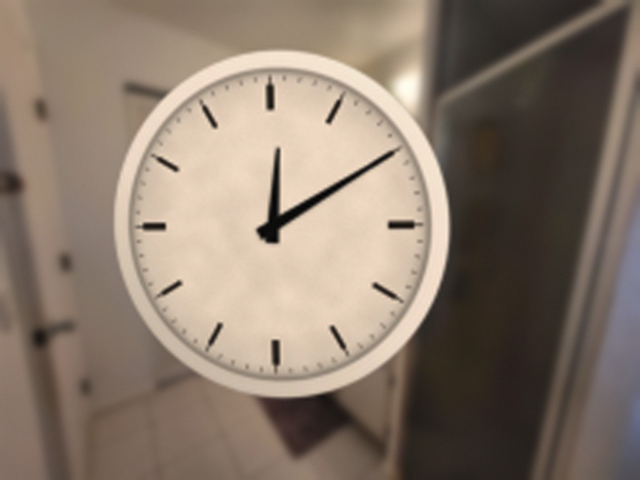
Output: **12:10**
